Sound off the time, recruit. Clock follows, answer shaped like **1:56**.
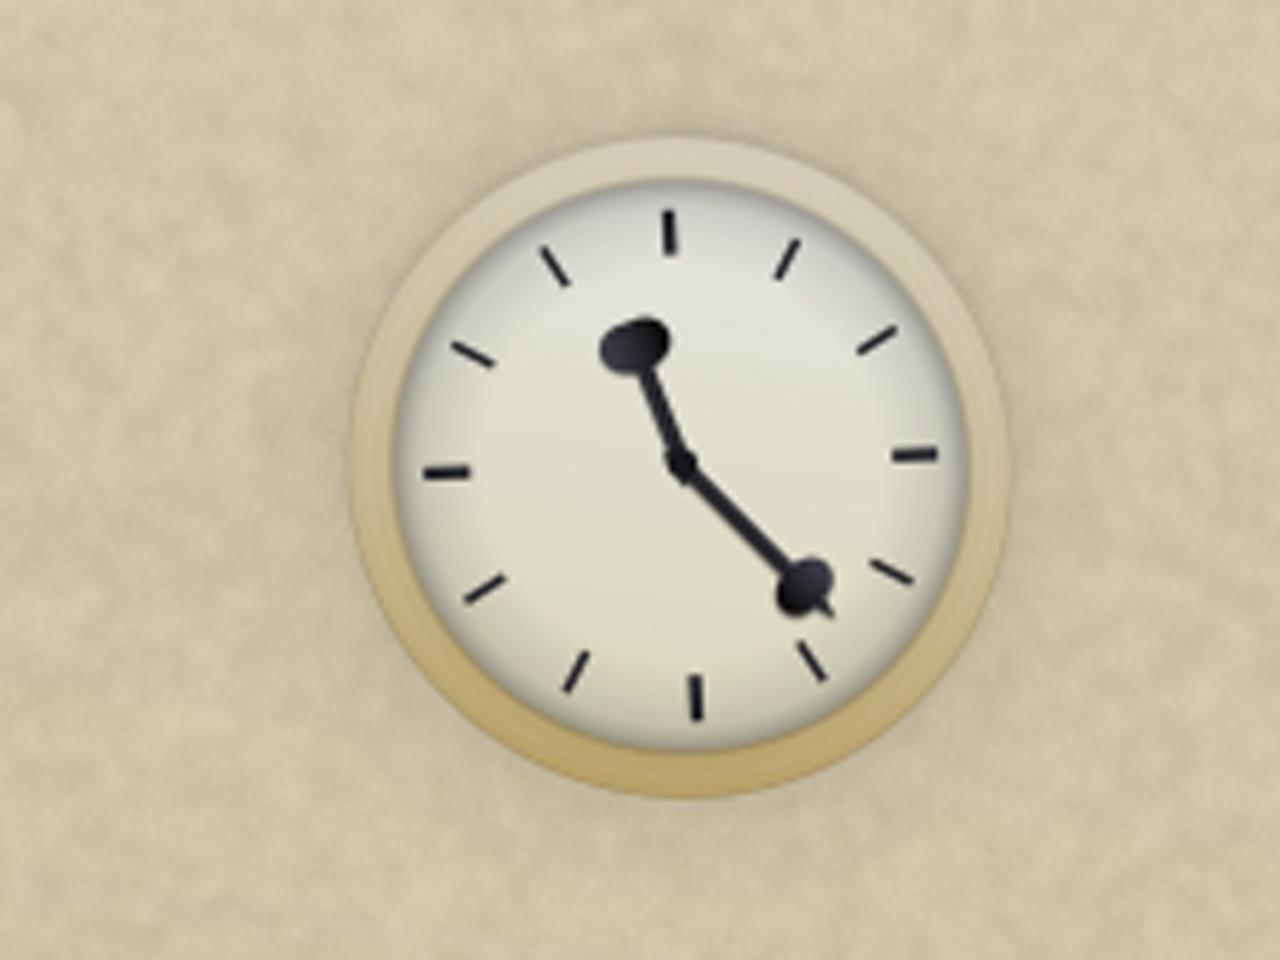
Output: **11:23**
